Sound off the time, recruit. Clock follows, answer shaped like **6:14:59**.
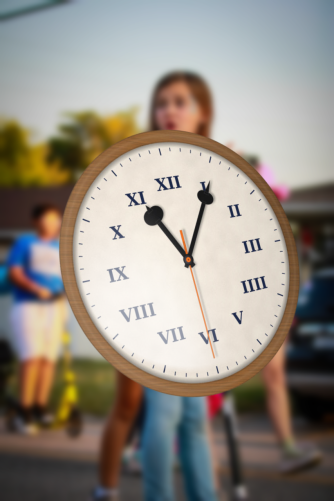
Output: **11:05:30**
